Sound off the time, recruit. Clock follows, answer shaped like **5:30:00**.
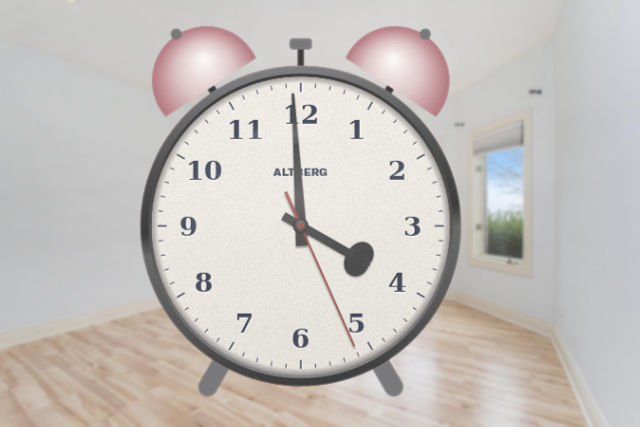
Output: **3:59:26**
